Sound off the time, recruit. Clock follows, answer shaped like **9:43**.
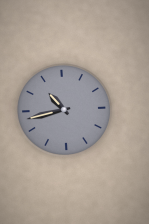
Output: **10:43**
